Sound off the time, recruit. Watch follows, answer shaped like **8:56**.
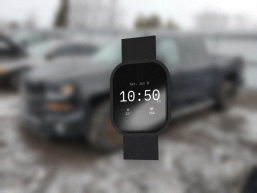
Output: **10:50**
